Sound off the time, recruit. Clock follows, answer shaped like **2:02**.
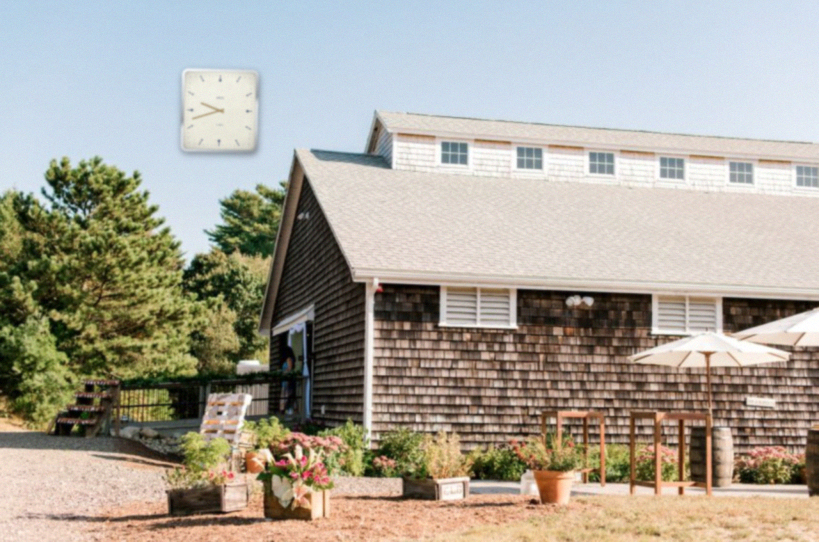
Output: **9:42**
